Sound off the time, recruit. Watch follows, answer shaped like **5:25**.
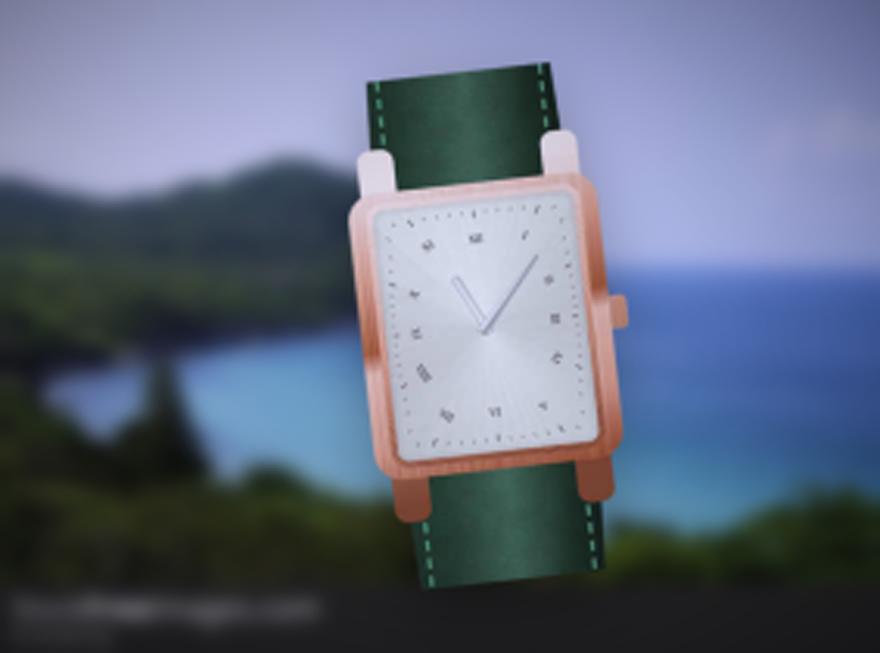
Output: **11:07**
